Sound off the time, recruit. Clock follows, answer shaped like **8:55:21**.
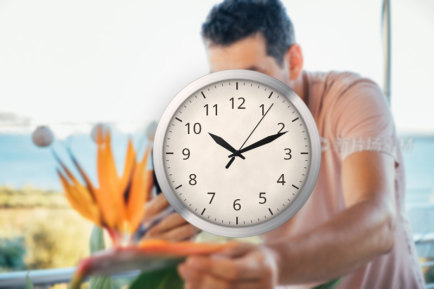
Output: **10:11:06**
